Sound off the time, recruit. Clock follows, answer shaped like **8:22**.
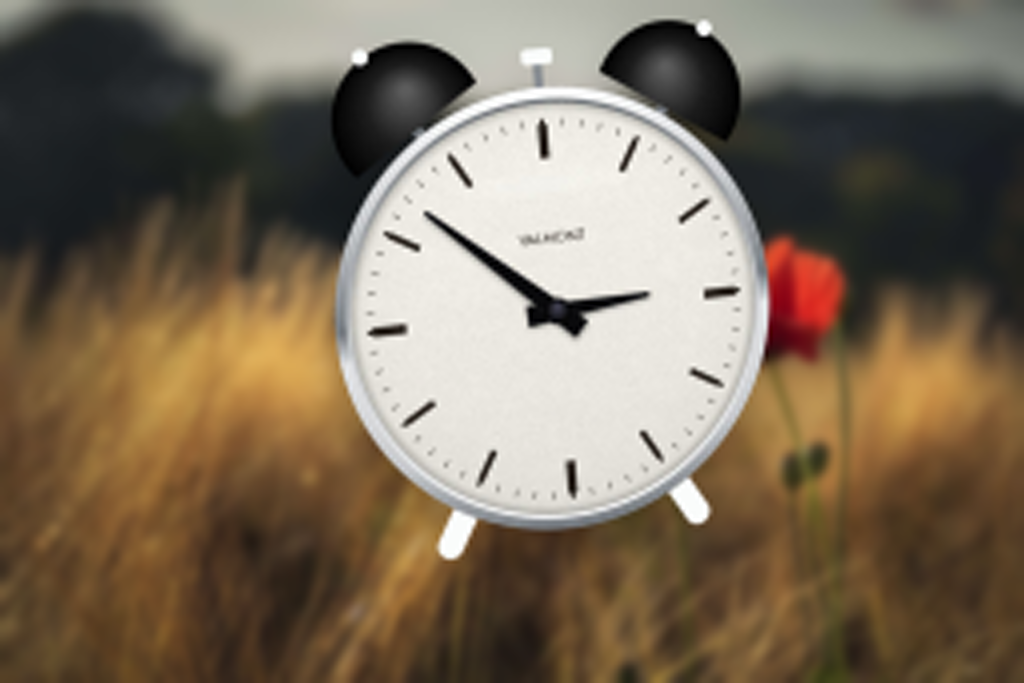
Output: **2:52**
